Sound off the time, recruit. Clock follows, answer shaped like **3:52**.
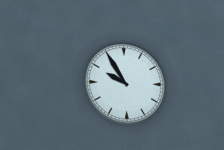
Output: **9:55**
